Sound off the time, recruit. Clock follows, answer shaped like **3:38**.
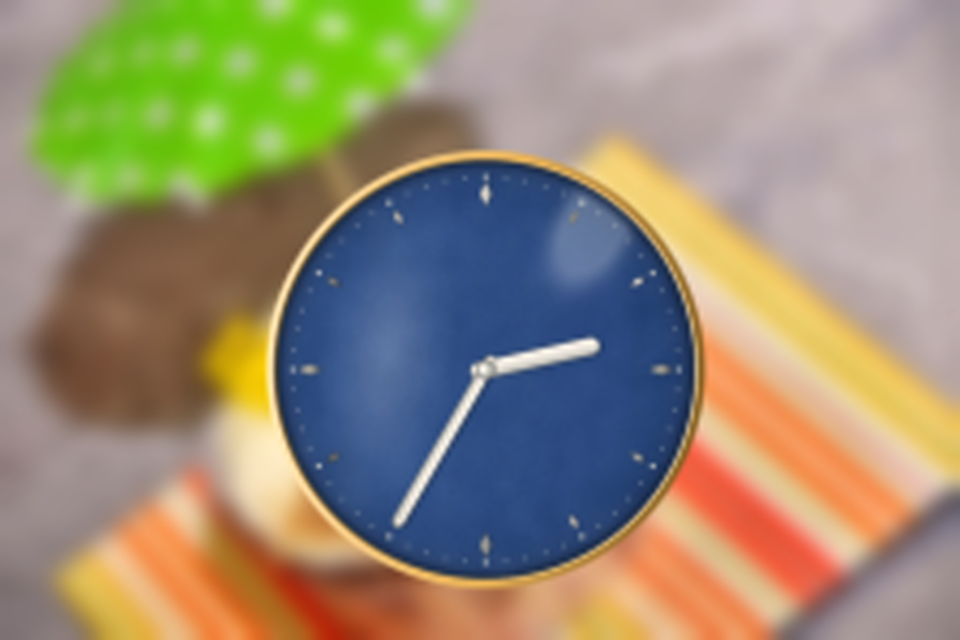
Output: **2:35**
